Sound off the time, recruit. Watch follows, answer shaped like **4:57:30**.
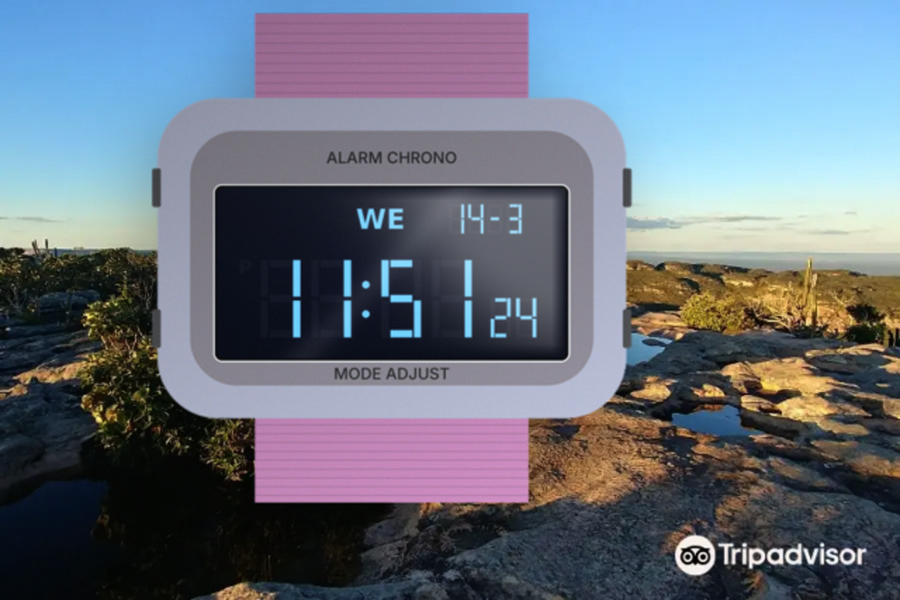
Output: **11:51:24**
